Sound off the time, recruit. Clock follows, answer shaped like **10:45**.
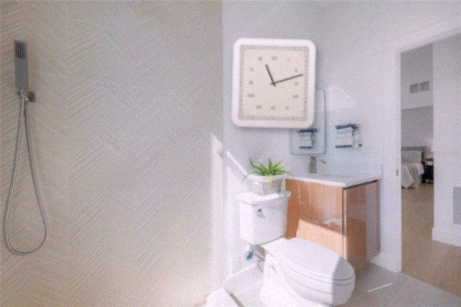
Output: **11:12**
